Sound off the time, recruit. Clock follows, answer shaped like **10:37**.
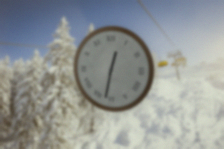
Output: **12:32**
